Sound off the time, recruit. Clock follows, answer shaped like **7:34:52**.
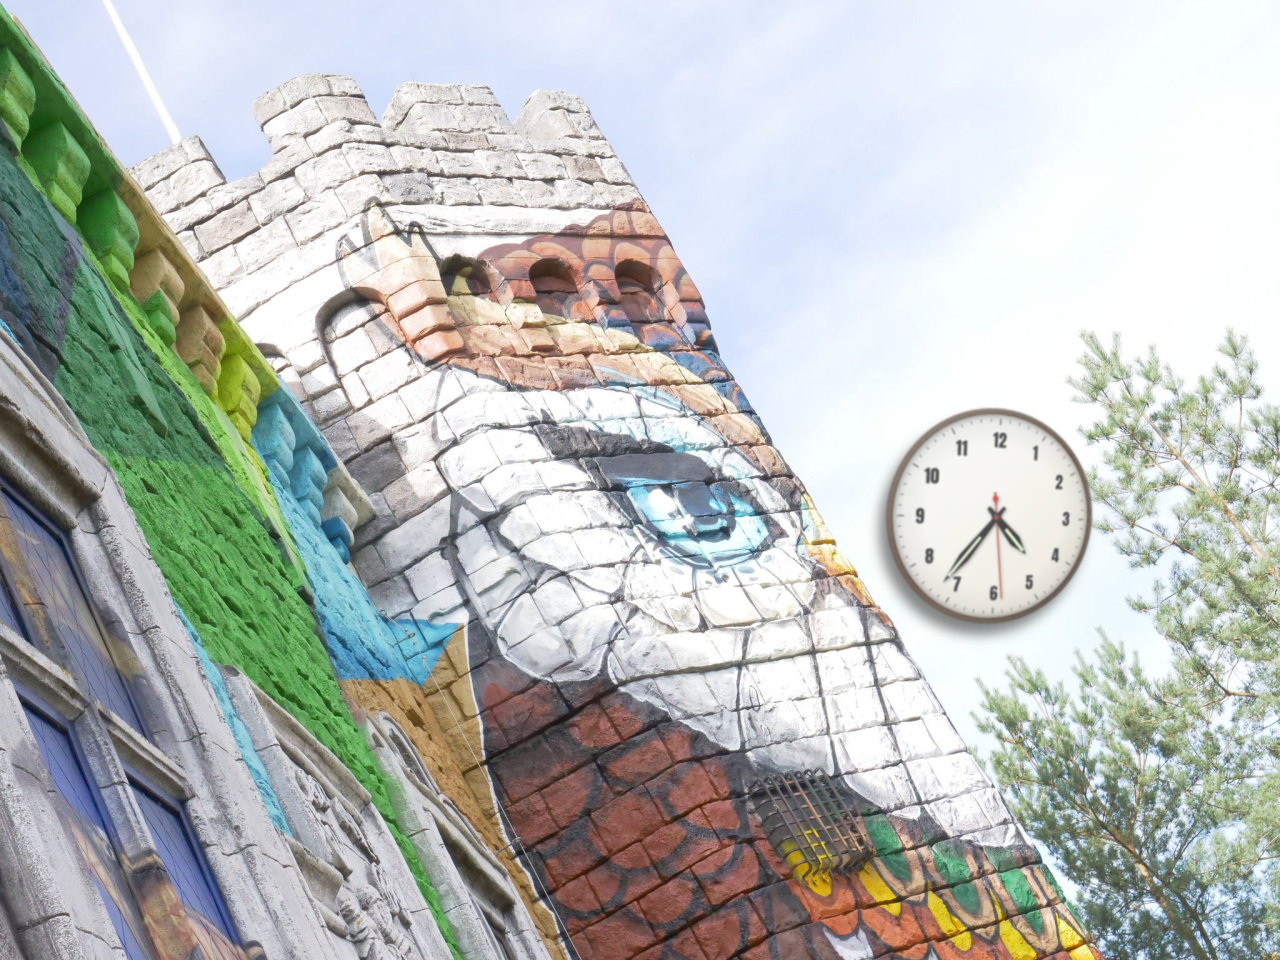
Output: **4:36:29**
